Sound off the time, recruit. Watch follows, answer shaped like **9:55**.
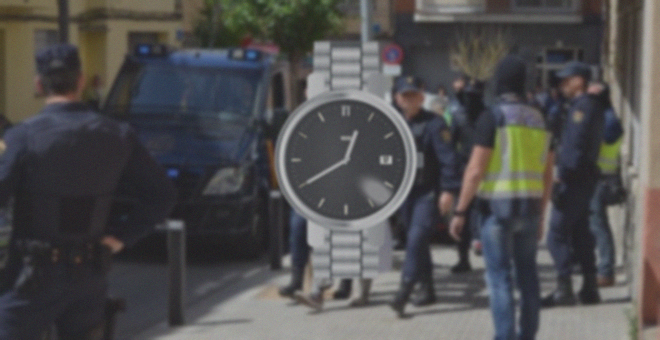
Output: **12:40**
